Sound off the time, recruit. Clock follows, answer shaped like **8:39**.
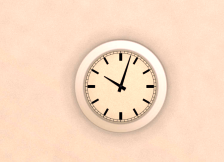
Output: **10:03**
